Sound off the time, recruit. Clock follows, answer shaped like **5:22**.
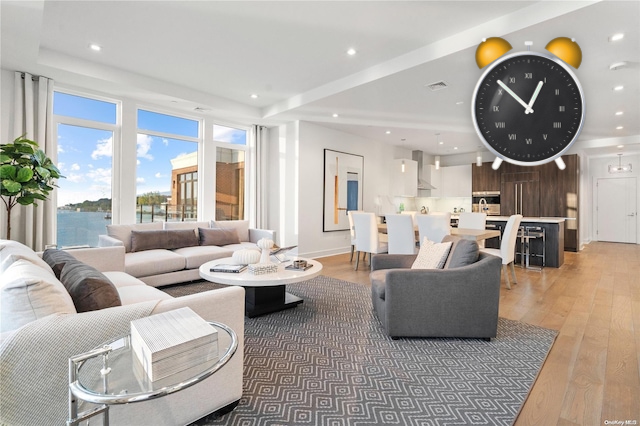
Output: **12:52**
